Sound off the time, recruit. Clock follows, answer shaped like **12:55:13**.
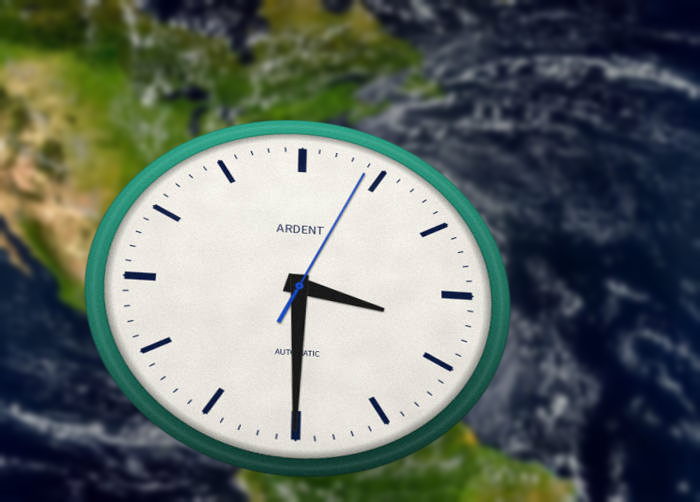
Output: **3:30:04**
